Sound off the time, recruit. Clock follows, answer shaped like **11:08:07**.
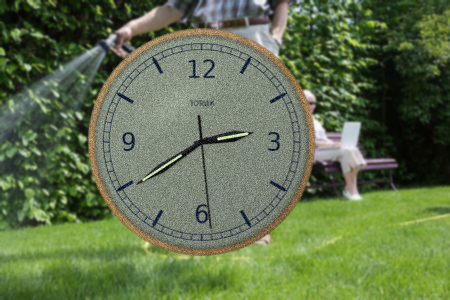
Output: **2:39:29**
